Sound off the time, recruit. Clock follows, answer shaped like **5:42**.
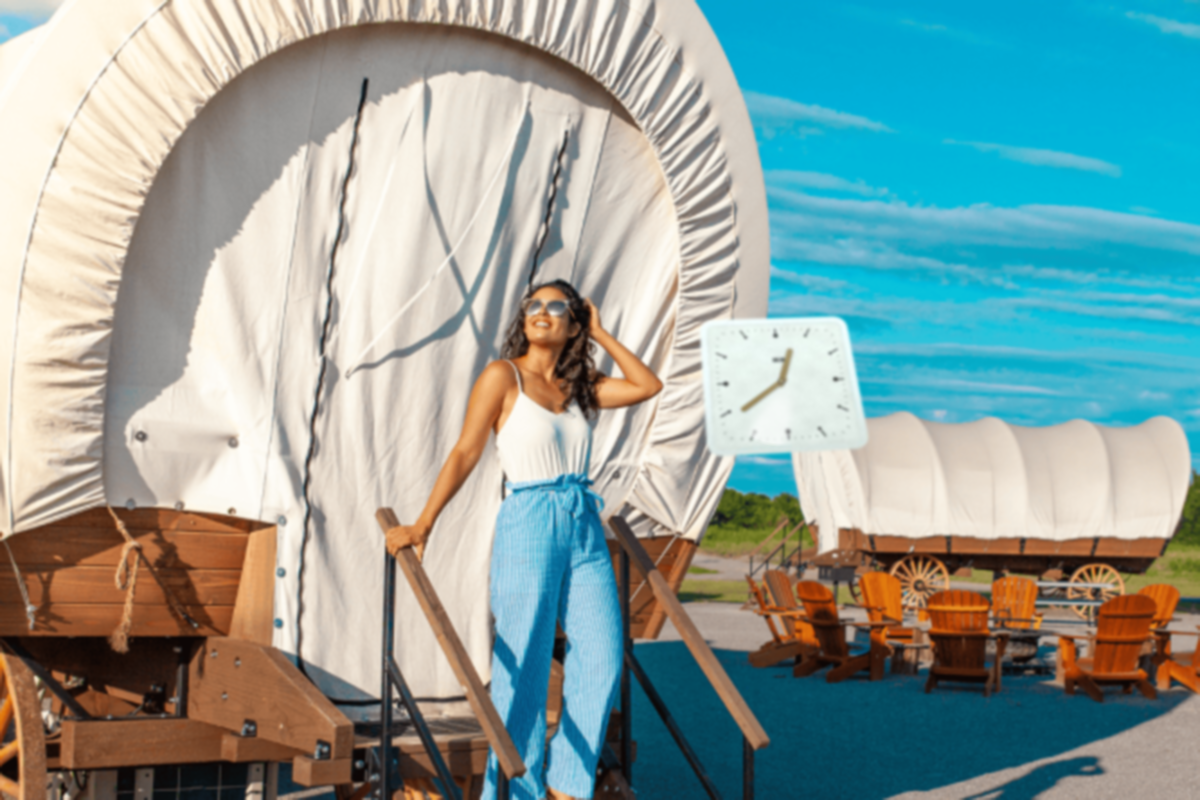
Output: **12:39**
